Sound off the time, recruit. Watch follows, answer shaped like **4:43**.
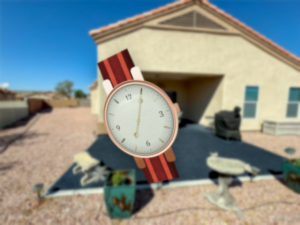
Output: **7:05**
